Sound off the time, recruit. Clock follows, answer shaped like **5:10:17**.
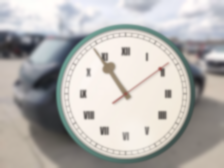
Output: **10:54:09**
